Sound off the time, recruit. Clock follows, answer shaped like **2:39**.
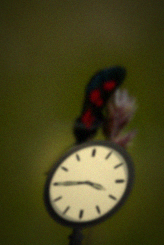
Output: **3:45**
